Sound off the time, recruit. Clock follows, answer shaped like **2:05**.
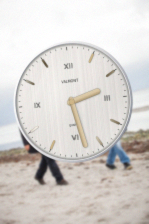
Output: **2:28**
